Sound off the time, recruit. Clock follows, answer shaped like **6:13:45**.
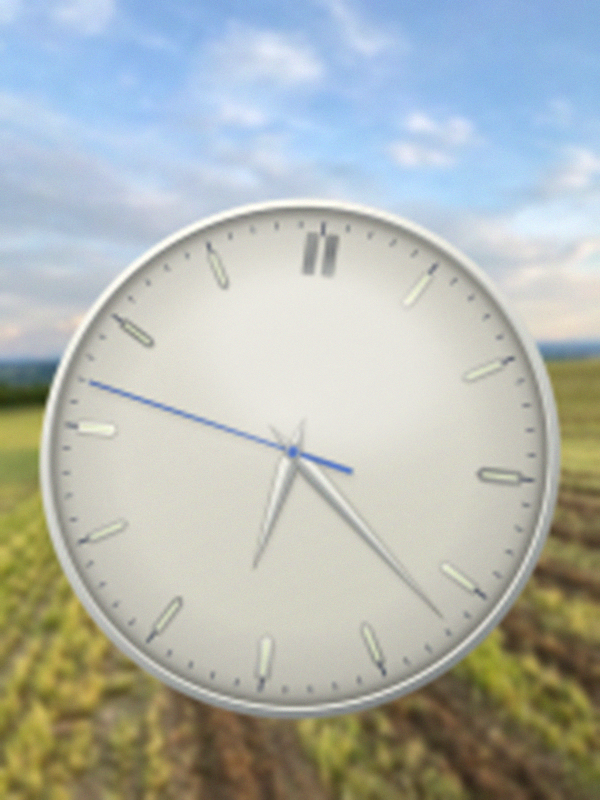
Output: **6:21:47**
